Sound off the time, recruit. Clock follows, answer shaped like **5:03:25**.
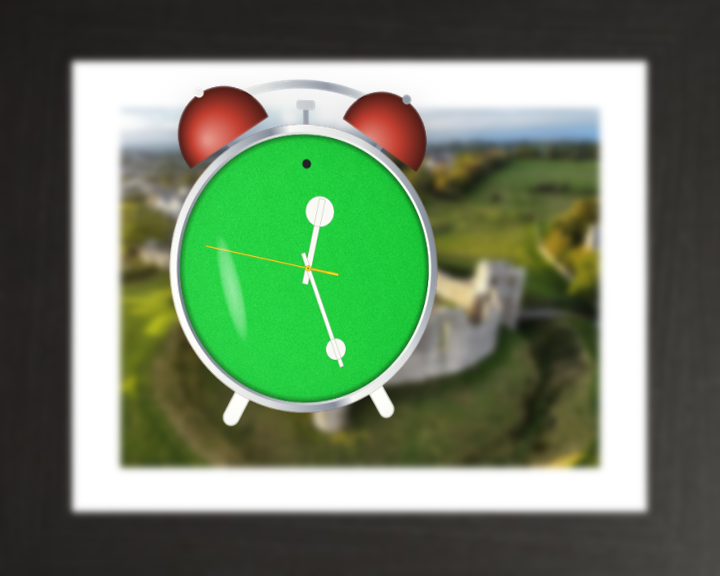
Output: **12:26:47**
